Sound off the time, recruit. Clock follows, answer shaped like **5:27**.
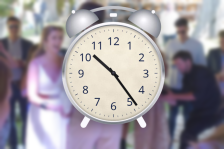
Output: **10:24**
